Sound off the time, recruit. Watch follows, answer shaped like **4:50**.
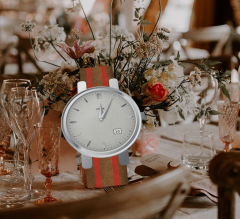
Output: **12:05**
